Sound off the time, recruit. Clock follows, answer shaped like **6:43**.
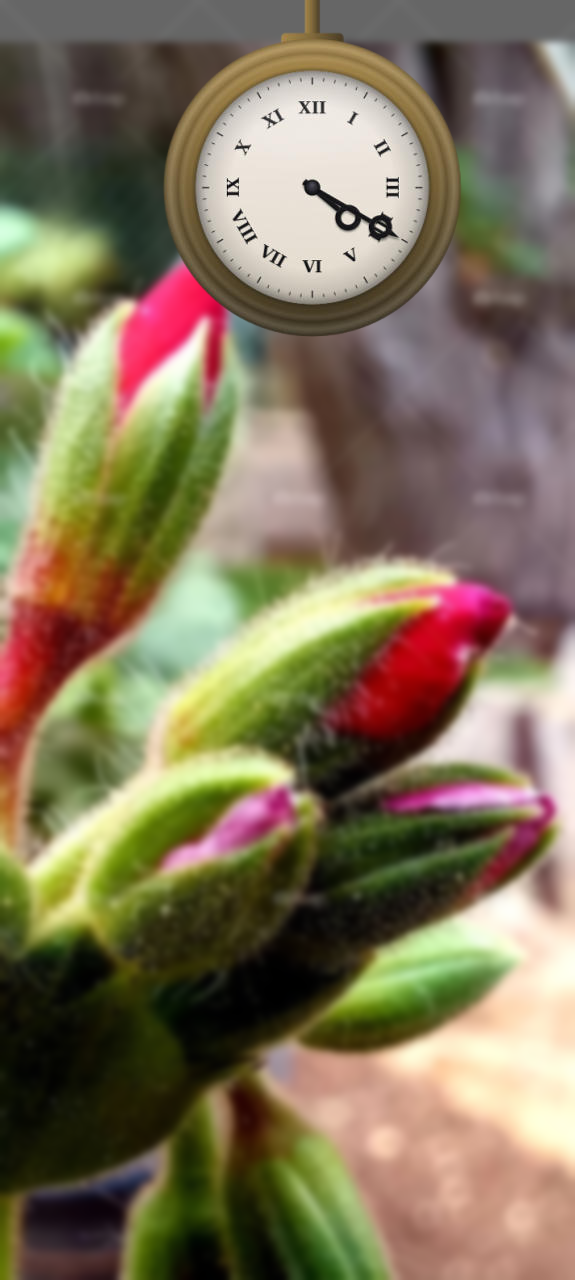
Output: **4:20**
